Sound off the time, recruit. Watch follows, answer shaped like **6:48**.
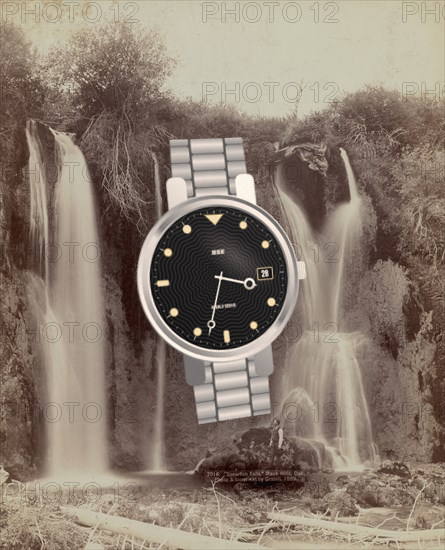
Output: **3:33**
